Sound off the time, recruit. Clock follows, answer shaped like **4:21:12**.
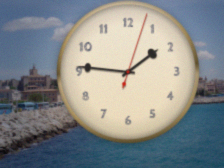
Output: **1:46:03**
